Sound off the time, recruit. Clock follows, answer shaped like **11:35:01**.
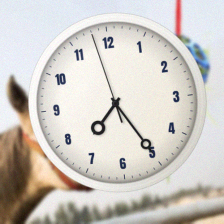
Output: **7:24:58**
